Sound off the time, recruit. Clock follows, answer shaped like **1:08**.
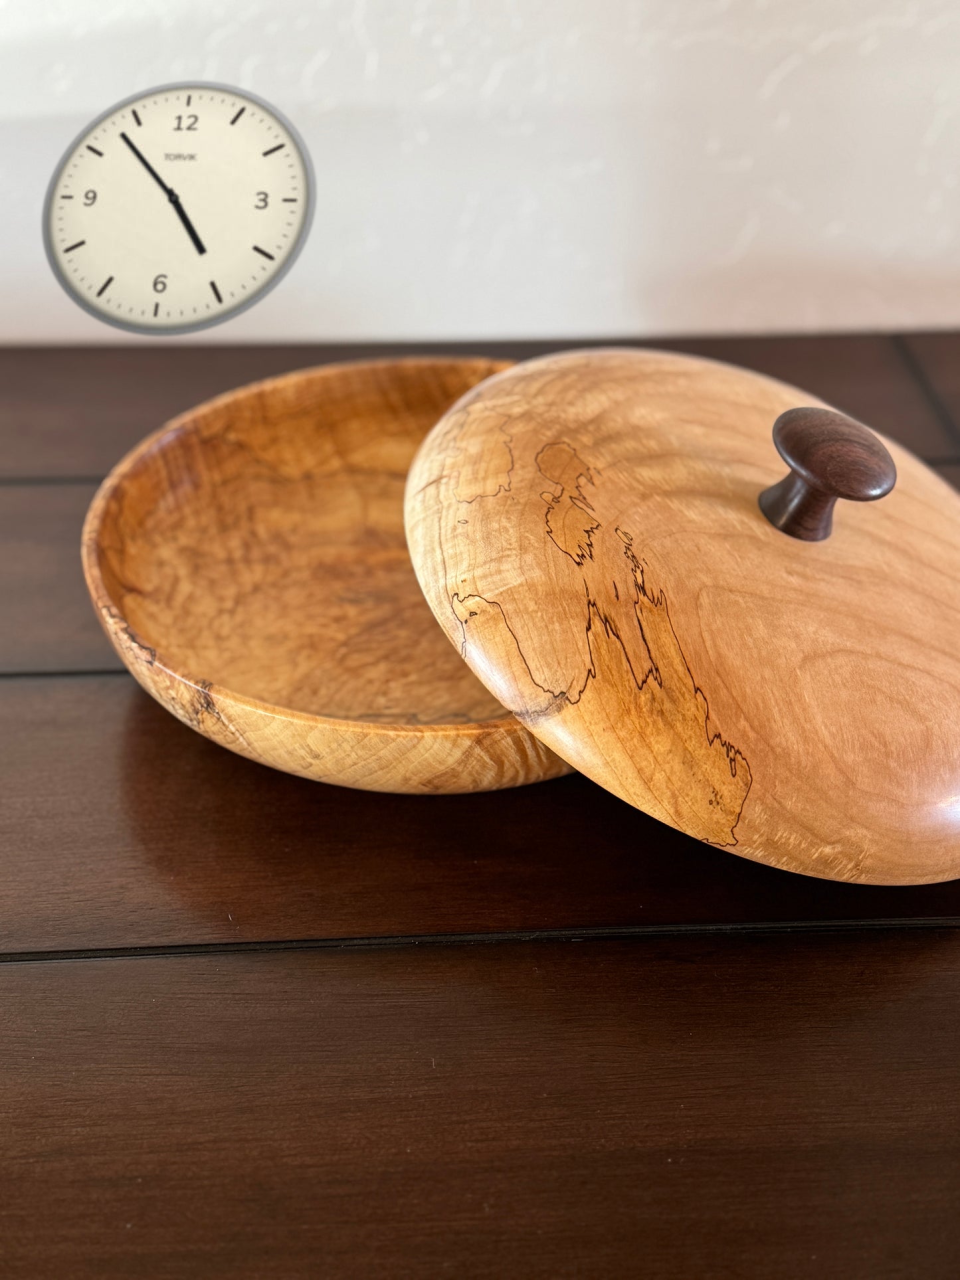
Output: **4:53**
